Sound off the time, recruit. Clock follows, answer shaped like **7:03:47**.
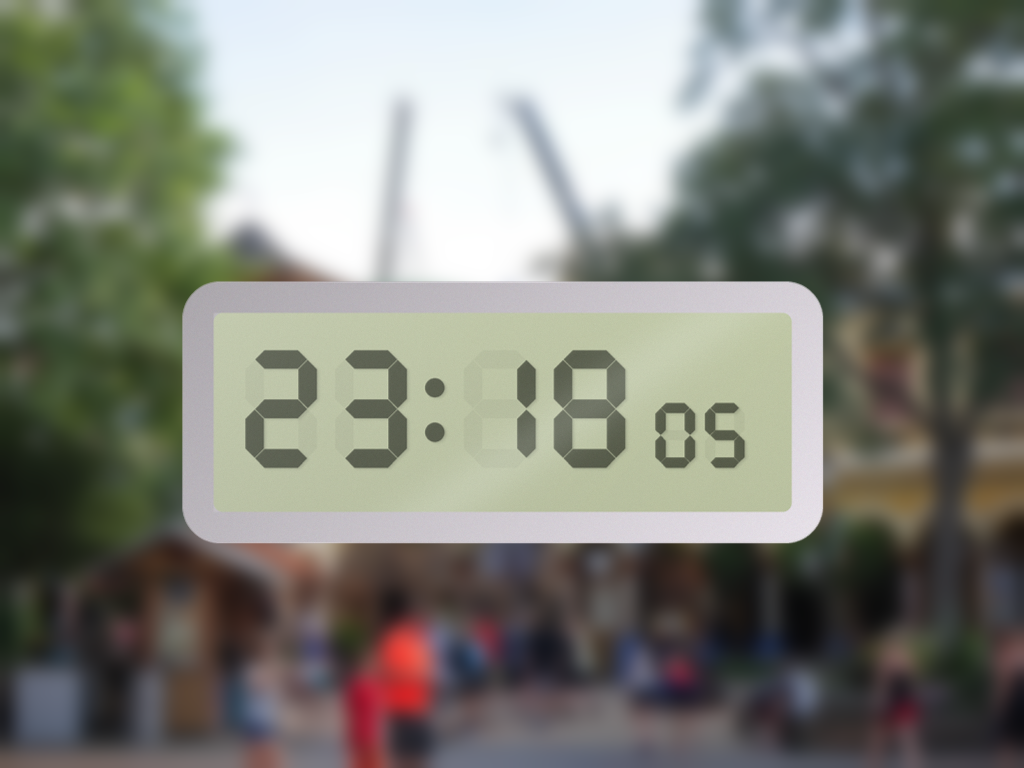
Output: **23:18:05**
